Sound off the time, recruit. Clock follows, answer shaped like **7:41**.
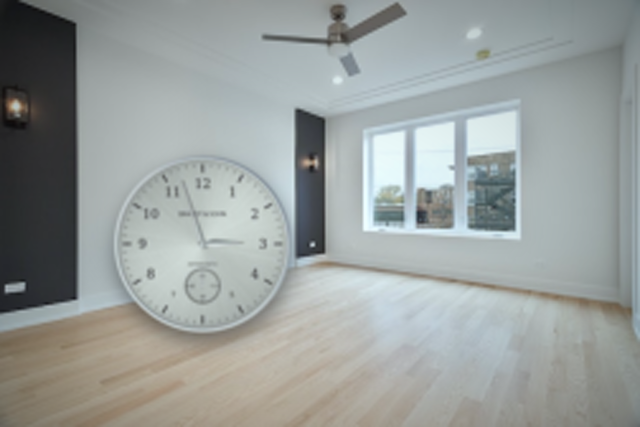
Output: **2:57**
